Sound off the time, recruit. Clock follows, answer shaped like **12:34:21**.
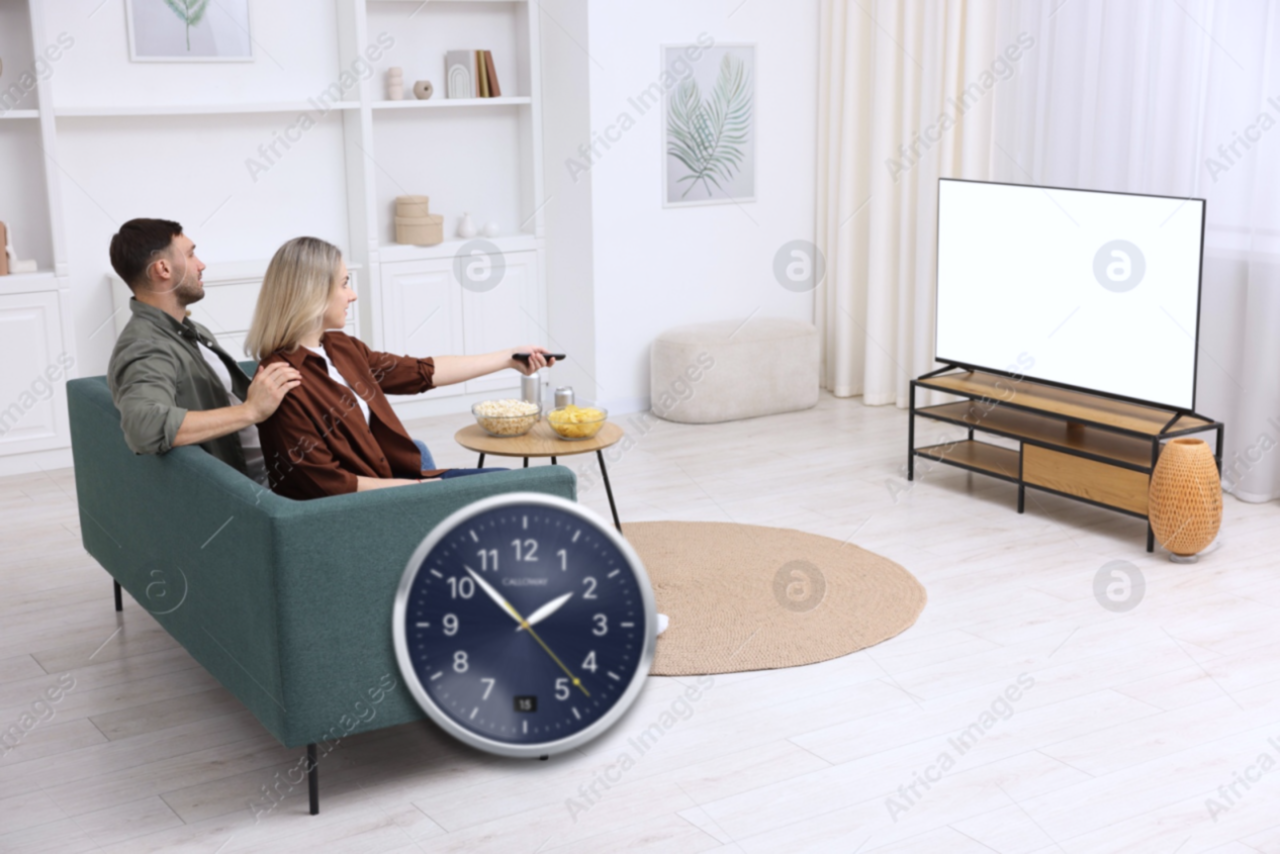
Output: **1:52:23**
